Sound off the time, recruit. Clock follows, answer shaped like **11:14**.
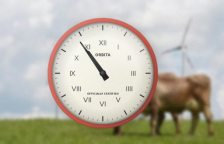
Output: **10:54**
